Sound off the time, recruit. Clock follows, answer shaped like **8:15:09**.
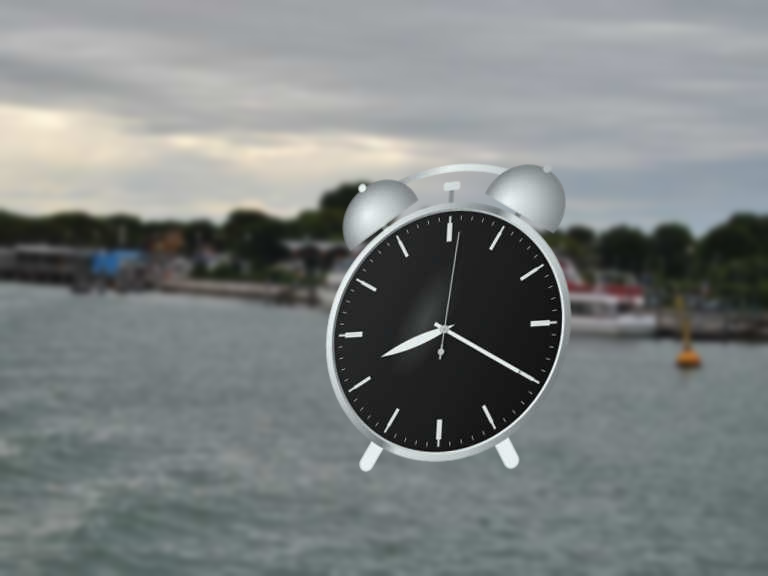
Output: **8:20:01**
